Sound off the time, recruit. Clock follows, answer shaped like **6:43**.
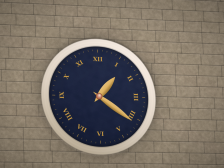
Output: **1:21**
